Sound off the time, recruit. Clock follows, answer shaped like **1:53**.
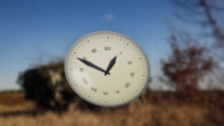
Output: **12:49**
